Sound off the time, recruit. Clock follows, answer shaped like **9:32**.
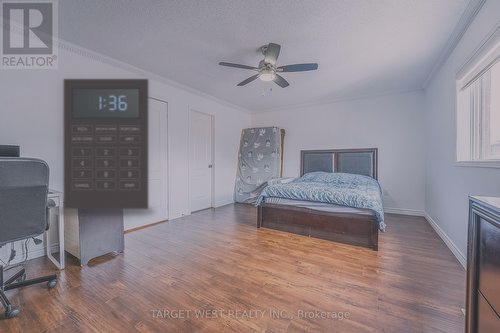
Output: **1:36**
